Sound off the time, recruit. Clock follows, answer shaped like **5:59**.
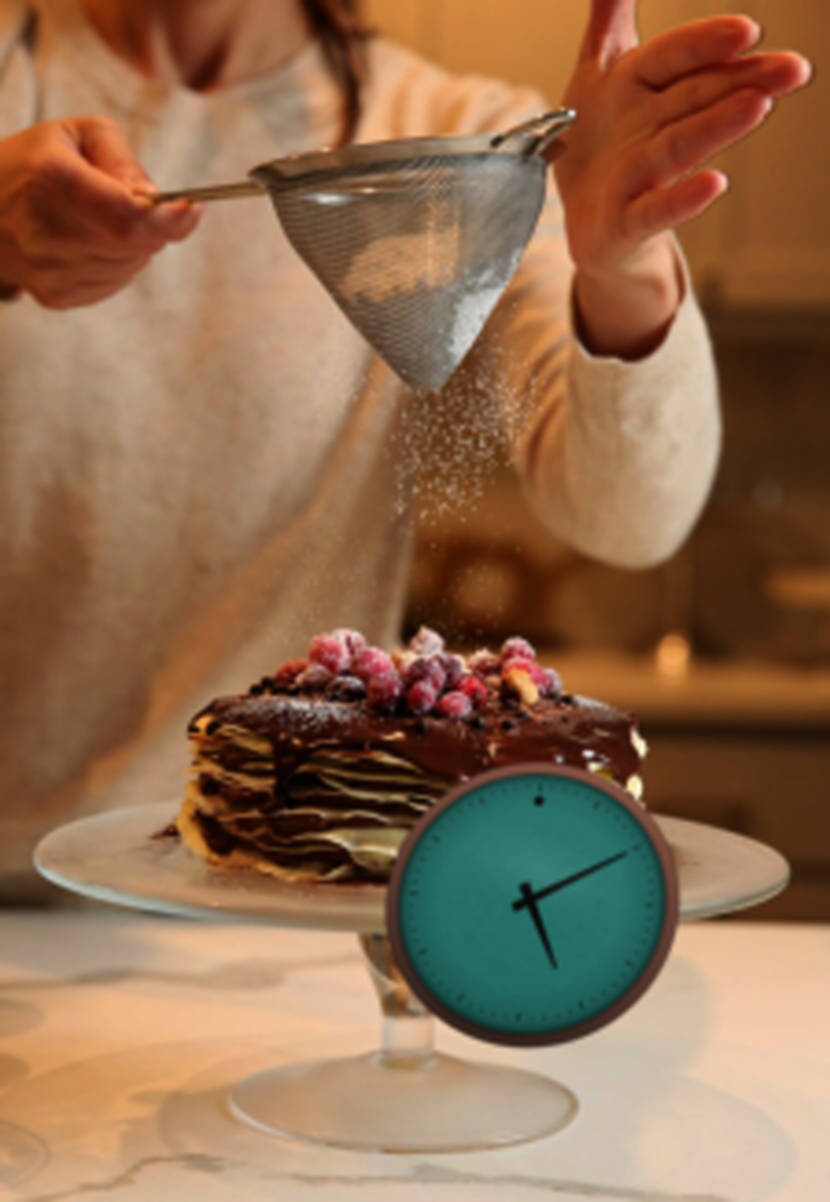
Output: **5:10**
